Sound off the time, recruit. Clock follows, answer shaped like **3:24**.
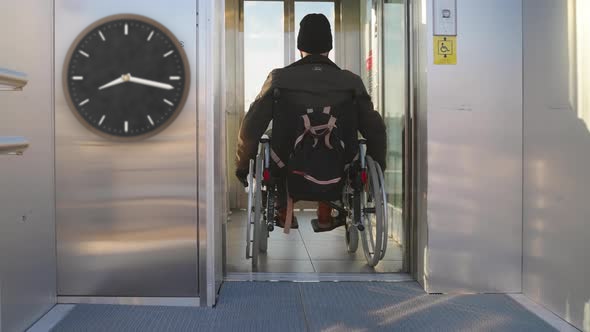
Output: **8:17**
